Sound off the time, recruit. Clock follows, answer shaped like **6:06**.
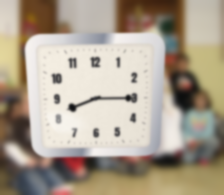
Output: **8:15**
